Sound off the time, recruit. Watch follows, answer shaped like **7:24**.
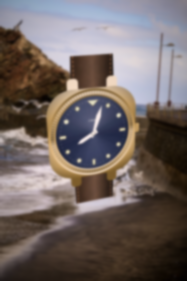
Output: **8:03**
